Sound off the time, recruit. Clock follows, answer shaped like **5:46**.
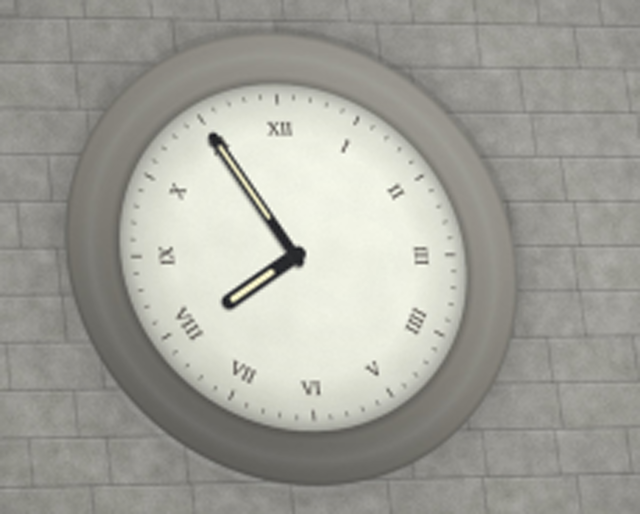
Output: **7:55**
